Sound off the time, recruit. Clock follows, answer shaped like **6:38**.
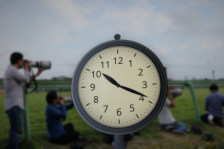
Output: **10:19**
